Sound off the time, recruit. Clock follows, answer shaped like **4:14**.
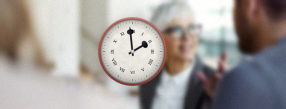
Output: **1:59**
